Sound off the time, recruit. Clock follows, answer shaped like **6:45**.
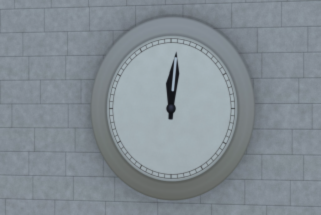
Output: **12:01**
